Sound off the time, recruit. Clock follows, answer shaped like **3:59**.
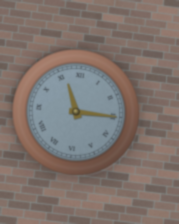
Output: **11:15**
